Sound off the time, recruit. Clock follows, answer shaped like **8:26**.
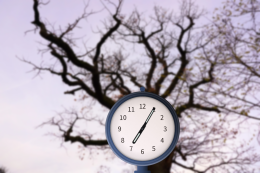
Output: **7:05**
